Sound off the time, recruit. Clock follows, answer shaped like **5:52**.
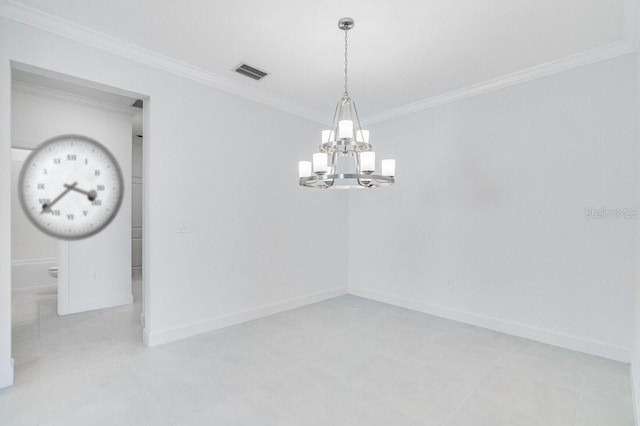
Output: **3:38**
